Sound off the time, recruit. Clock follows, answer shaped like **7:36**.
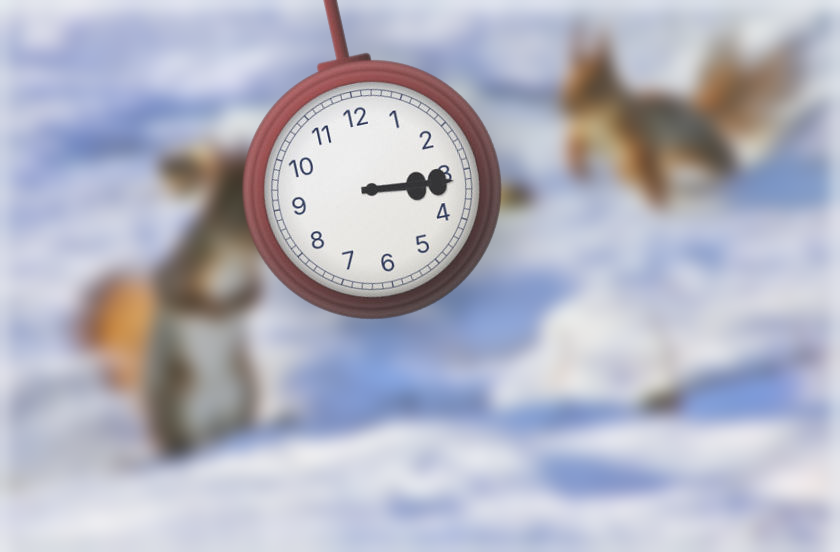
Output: **3:16**
